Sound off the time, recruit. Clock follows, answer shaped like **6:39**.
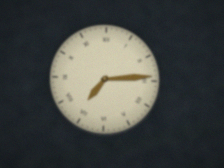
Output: **7:14**
